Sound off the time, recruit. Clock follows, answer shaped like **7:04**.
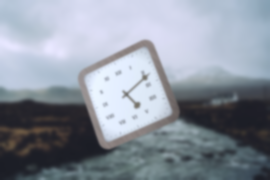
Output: **5:12**
